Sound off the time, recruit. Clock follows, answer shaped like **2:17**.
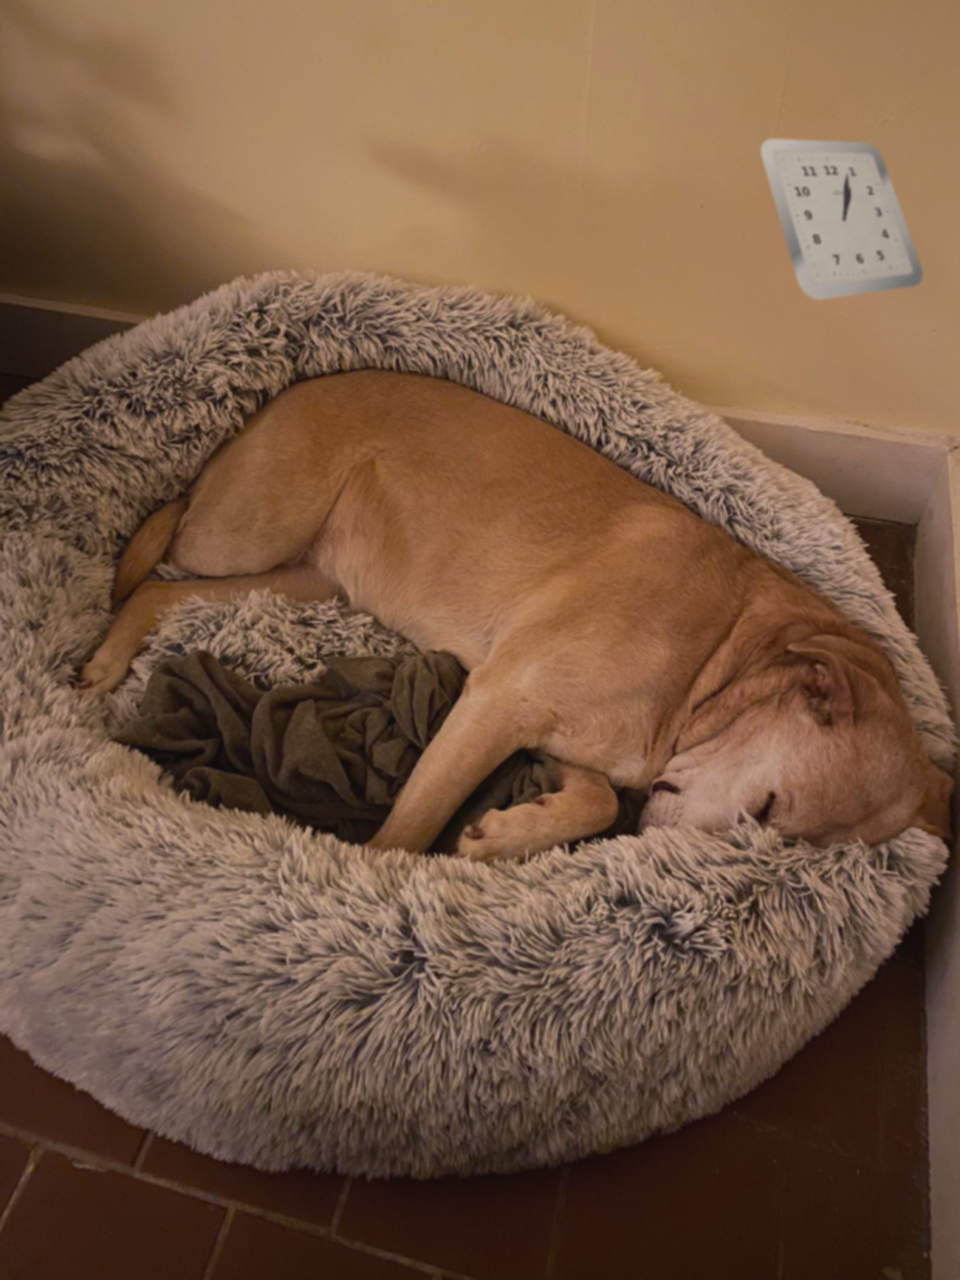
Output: **1:04**
